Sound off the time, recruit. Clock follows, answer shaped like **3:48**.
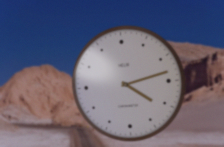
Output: **4:13**
